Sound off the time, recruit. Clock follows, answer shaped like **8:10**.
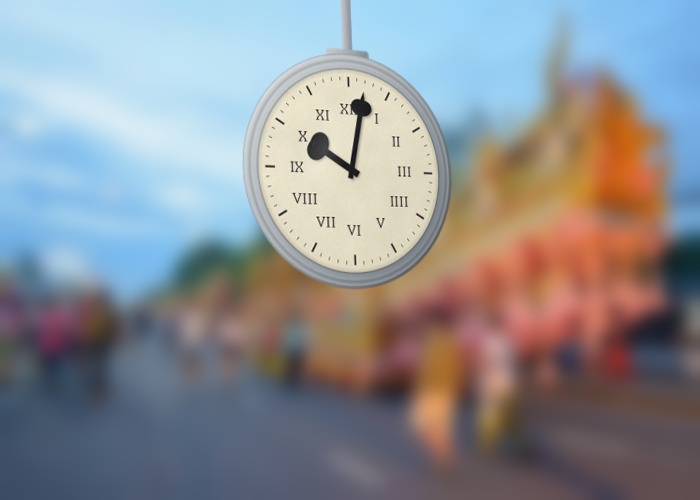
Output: **10:02**
